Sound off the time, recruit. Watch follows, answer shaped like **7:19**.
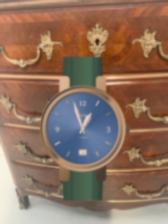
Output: **12:57**
